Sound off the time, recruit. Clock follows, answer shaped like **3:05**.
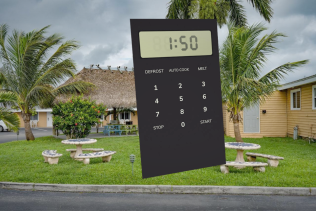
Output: **1:50**
